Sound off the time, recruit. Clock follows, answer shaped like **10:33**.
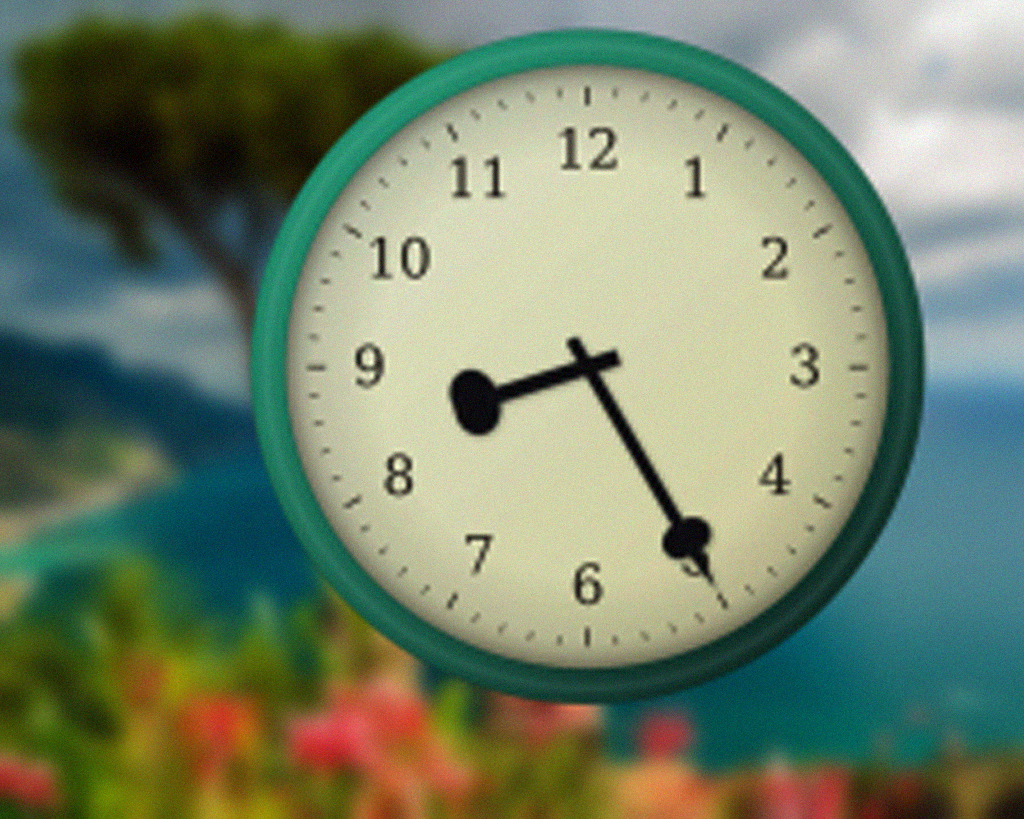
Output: **8:25**
